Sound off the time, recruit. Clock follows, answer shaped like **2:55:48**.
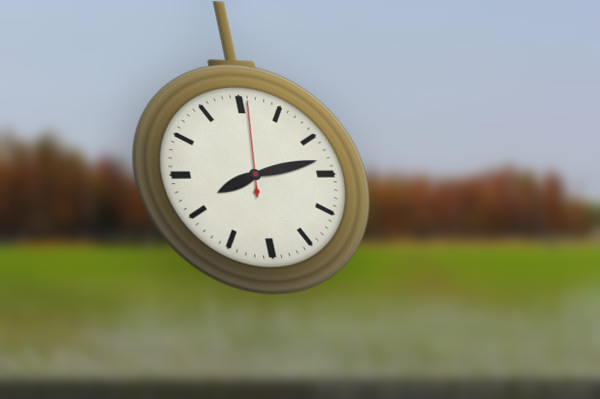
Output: **8:13:01**
